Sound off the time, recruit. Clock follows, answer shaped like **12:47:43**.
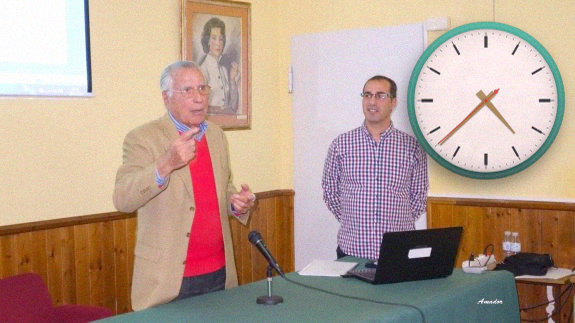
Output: **4:37:38**
